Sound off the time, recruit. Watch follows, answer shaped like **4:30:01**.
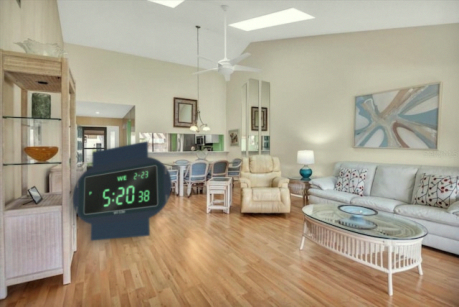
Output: **5:20:38**
